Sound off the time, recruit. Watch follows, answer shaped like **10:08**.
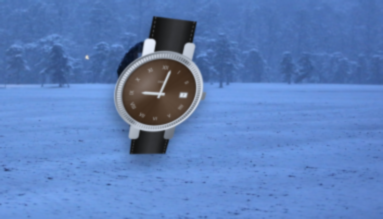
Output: **9:02**
